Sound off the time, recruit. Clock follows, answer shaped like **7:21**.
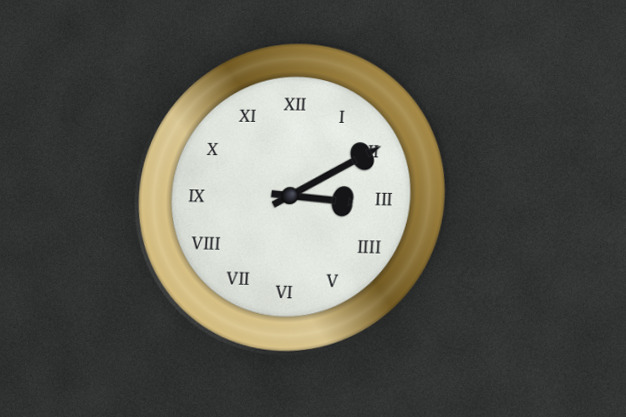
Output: **3:10**
